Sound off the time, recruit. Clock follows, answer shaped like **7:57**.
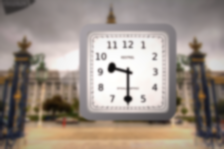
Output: **9:30**
